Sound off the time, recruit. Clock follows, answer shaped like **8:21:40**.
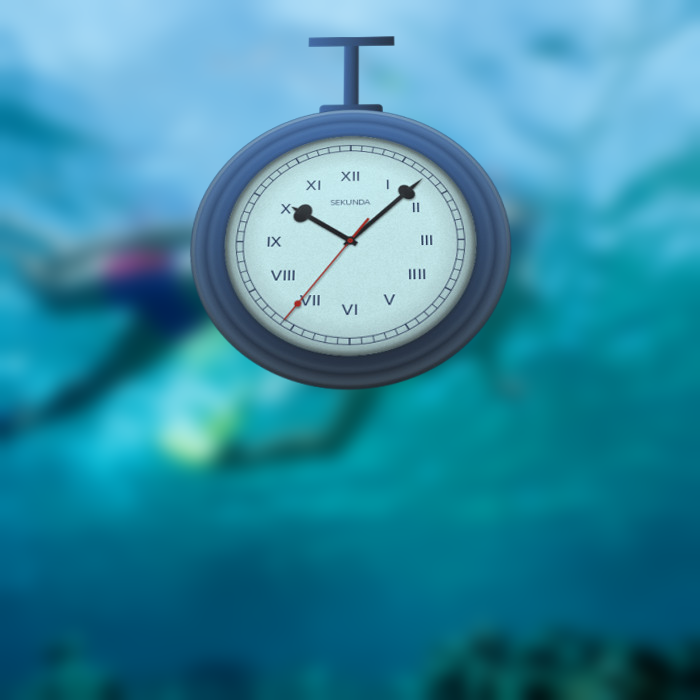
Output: **10:07:36**
